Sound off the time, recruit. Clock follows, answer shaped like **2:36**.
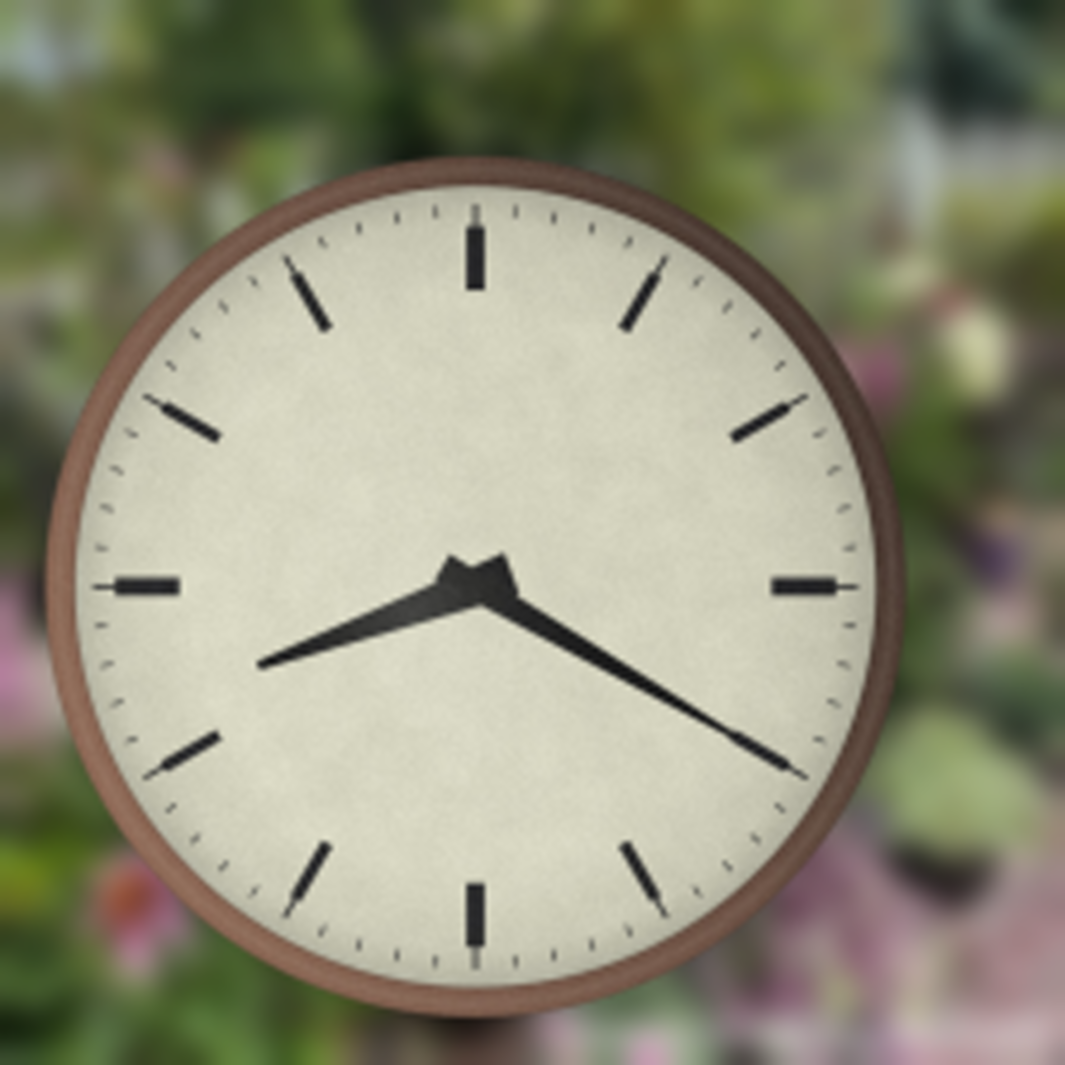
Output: **8:20**
